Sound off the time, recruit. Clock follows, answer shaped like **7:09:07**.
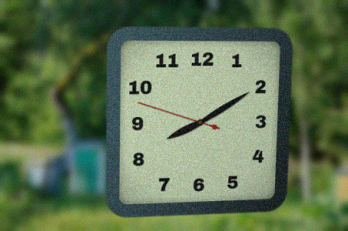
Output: **8:09:48**
